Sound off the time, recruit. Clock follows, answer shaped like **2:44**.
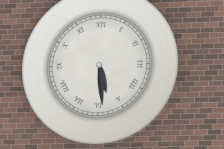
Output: **5:29**
